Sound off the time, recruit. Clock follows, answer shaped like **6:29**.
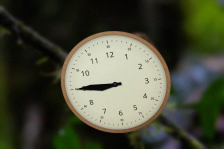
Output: **8:45**
